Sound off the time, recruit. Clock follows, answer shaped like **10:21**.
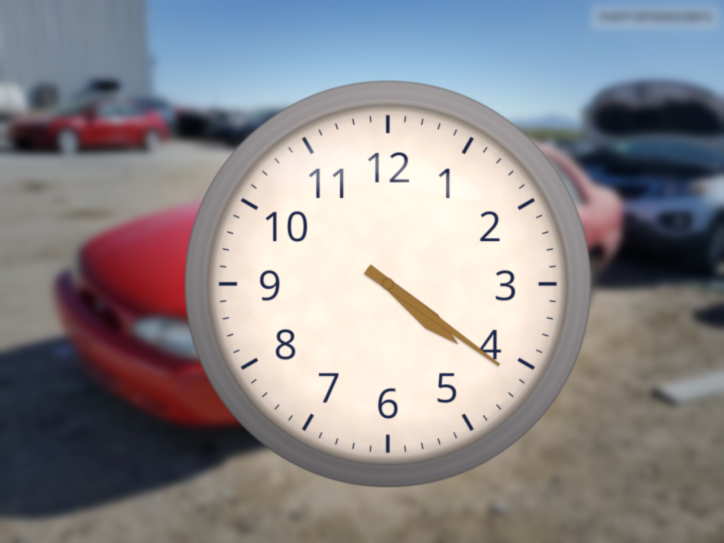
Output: **4:21**
